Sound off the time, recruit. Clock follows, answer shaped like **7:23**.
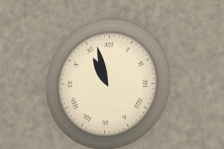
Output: **10:57**
